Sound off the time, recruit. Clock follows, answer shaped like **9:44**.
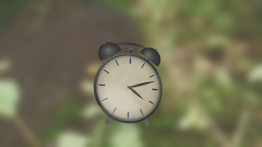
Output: **4:12**
